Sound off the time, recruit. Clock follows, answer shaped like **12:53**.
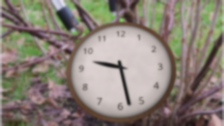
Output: **9:28**
